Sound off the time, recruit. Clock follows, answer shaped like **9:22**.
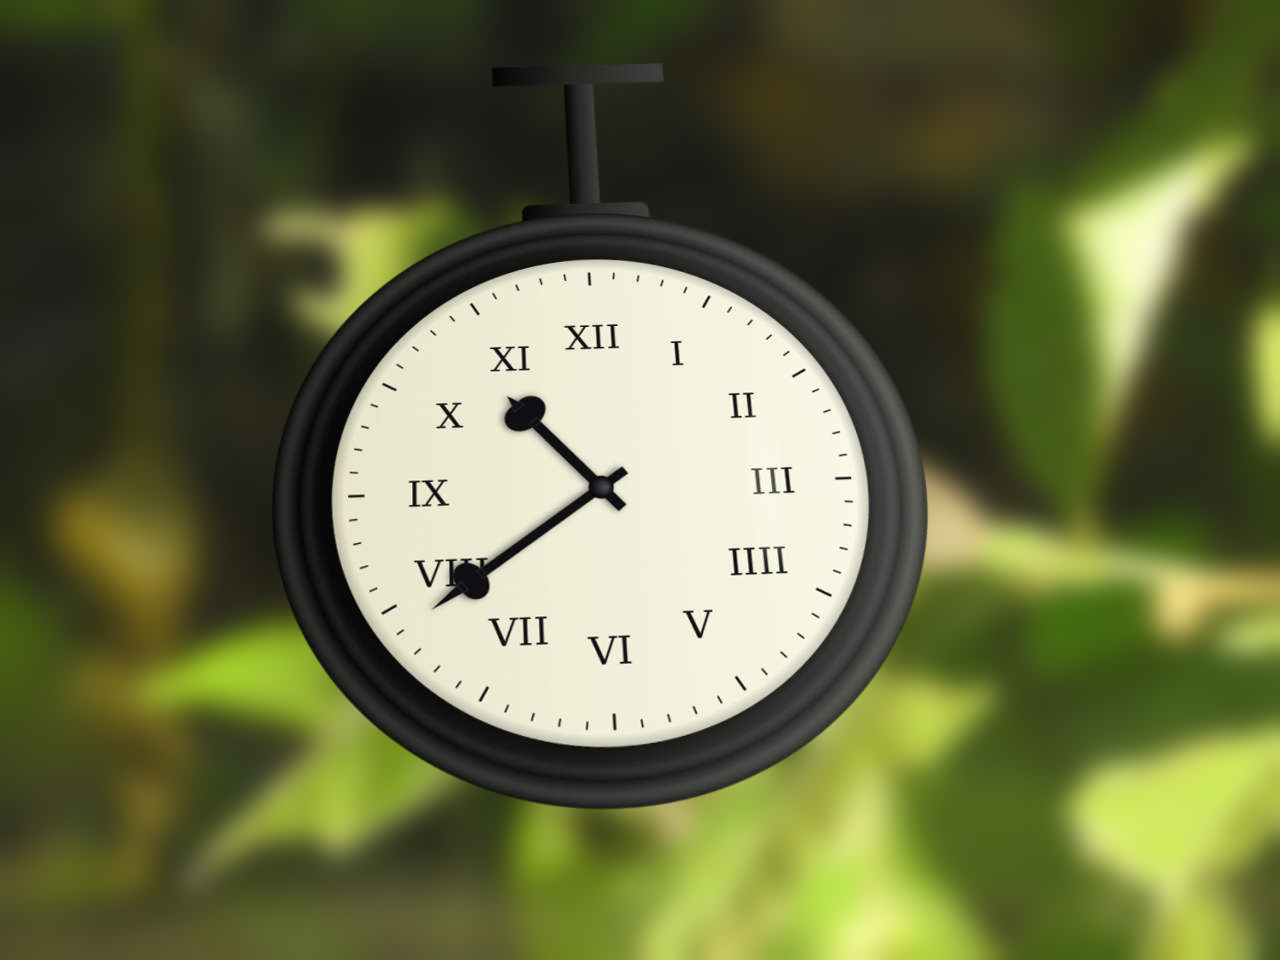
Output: **10:39**
